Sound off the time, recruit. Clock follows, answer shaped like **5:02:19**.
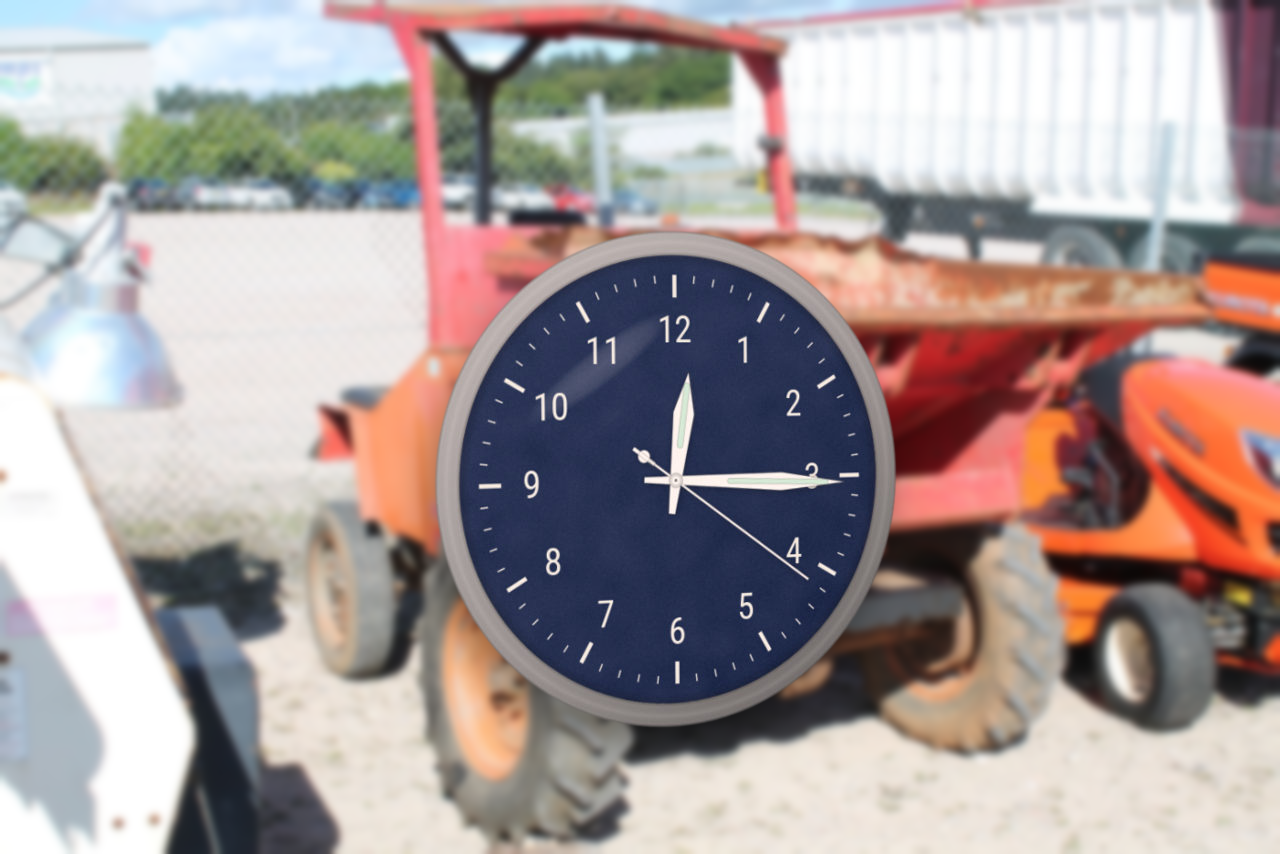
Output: **12:15:21**
